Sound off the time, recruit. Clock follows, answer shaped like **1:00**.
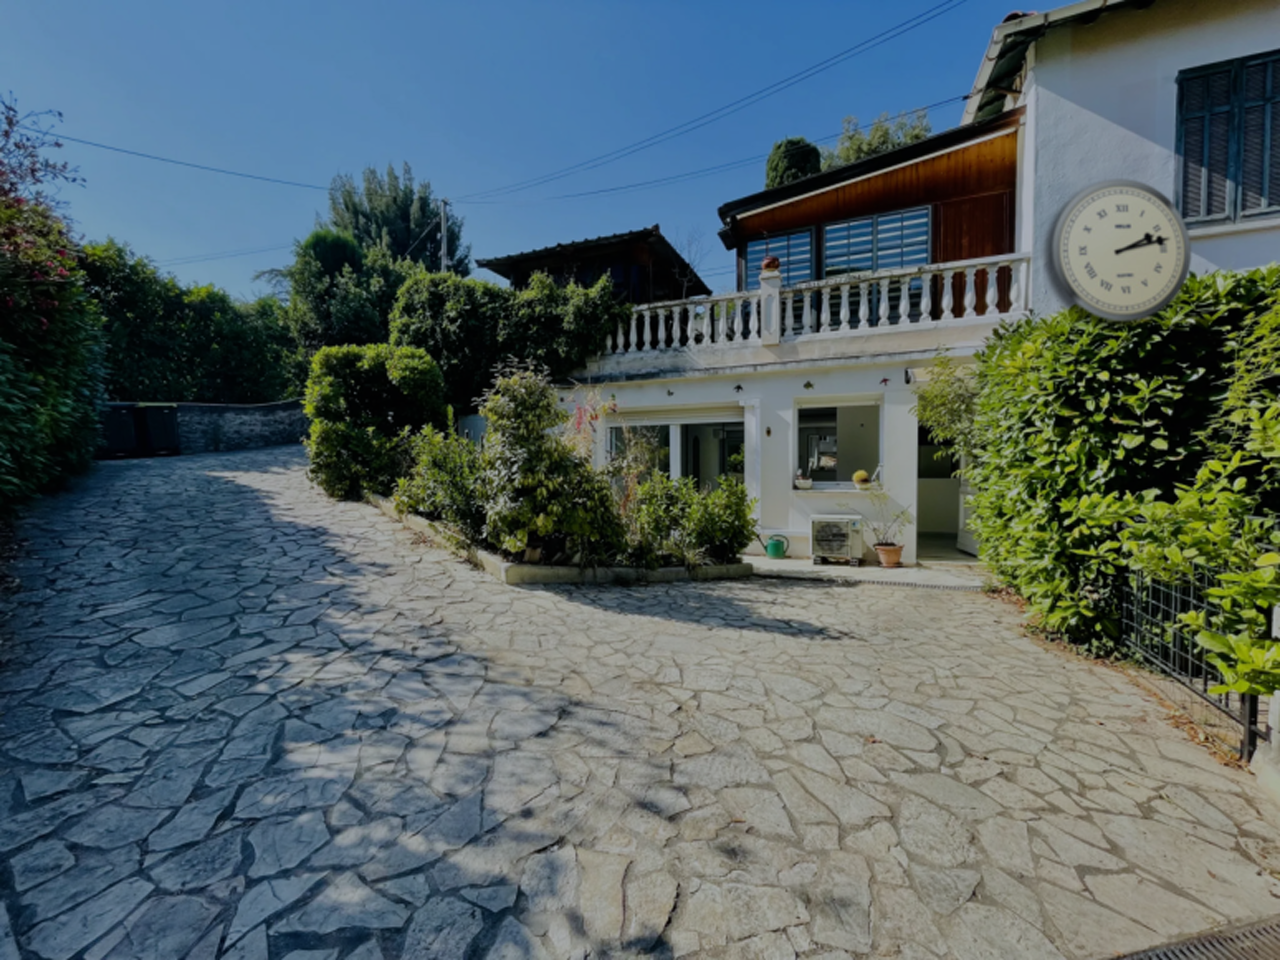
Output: **2:13**
